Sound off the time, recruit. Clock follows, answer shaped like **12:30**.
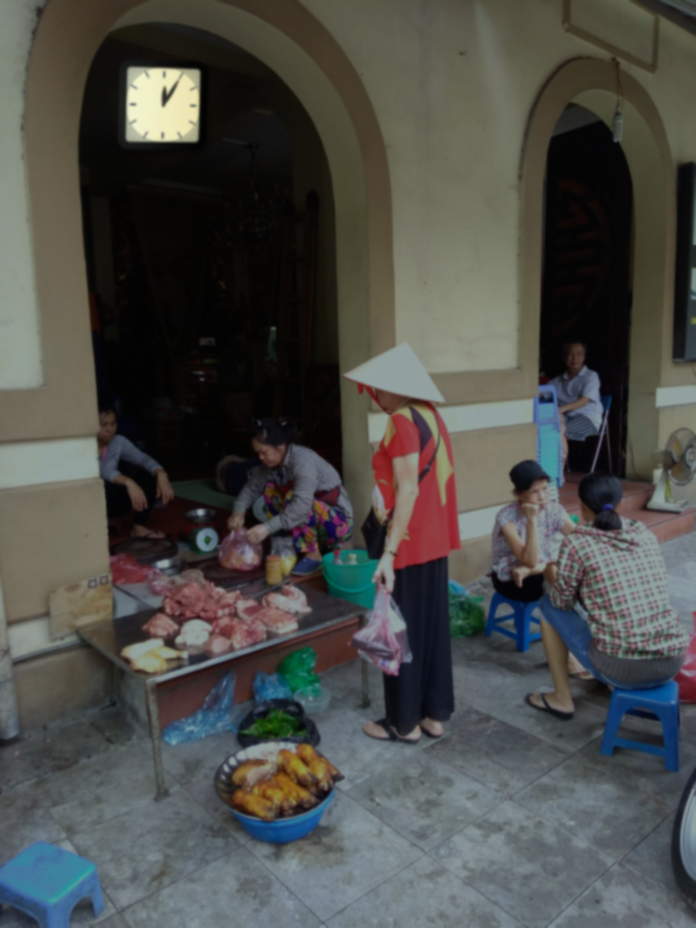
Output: **12:05**
